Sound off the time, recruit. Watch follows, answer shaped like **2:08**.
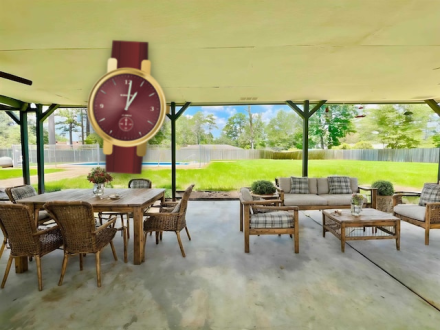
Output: **1:01**
